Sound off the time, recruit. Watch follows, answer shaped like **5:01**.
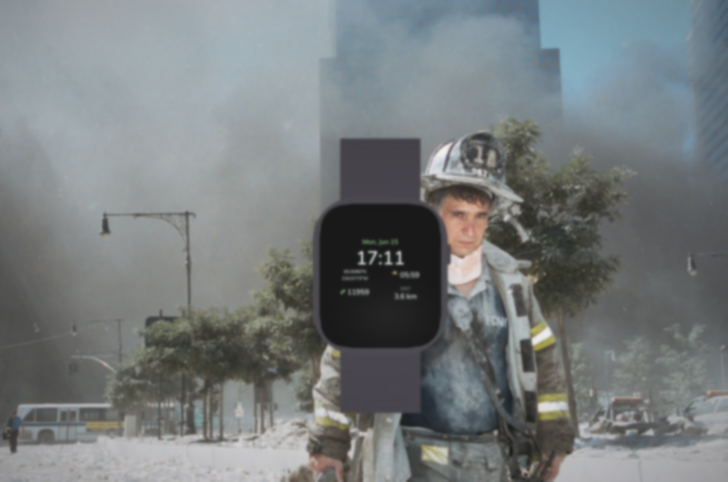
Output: **17:11**
